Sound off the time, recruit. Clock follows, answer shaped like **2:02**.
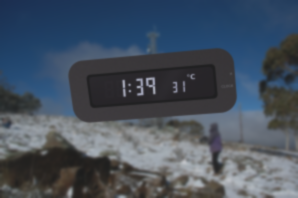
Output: **1:39**
